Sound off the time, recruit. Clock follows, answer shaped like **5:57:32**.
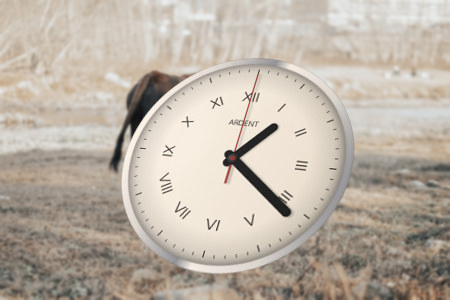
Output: **1:21:00**
